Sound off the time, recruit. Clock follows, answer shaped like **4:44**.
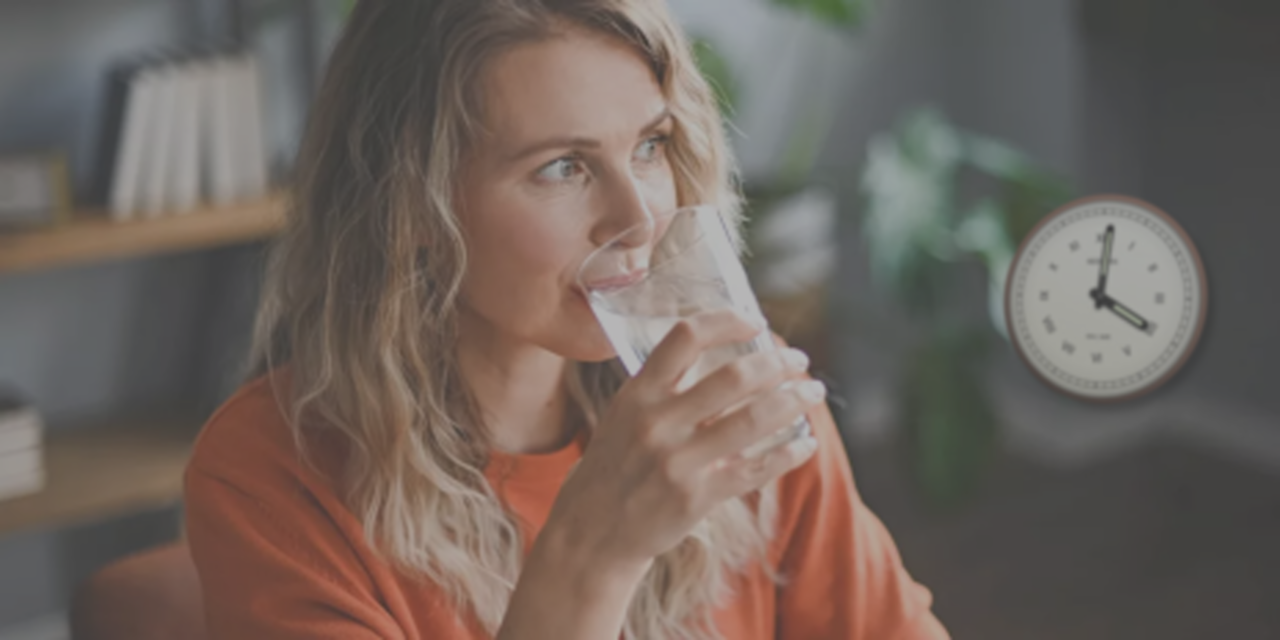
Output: **4:01**
